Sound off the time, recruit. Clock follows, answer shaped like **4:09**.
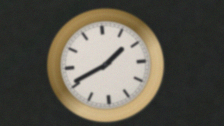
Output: **1:41**
